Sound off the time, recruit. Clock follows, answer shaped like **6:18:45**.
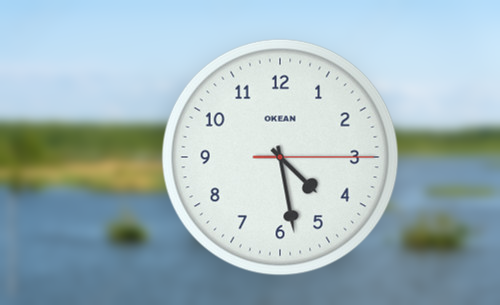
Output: **4:28:15**
